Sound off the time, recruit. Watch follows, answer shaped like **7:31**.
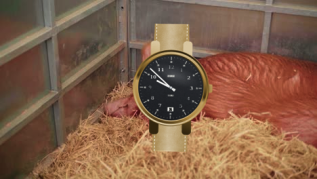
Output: **9:52**
